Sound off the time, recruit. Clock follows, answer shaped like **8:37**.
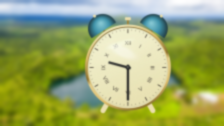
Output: **9:30**
